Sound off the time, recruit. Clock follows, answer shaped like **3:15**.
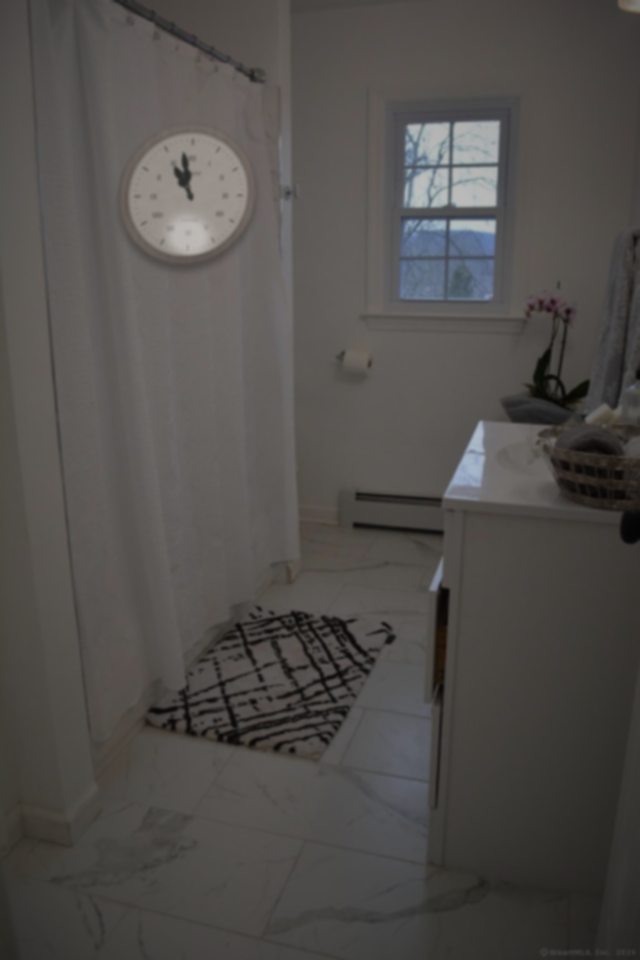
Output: **10:58**
